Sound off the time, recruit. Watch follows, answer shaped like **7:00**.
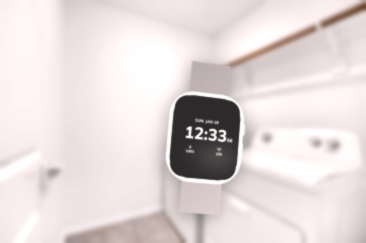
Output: **12:33**
